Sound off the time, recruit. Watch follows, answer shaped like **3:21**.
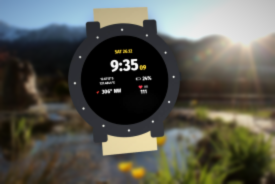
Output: **9:35**
